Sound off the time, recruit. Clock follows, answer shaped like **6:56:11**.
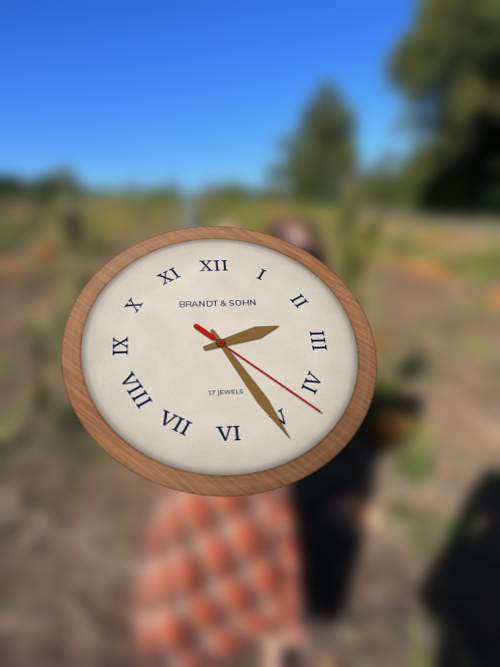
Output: **2:25:22**
